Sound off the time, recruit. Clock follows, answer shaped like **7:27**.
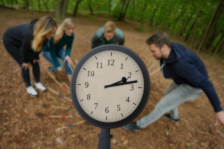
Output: **2:13**
